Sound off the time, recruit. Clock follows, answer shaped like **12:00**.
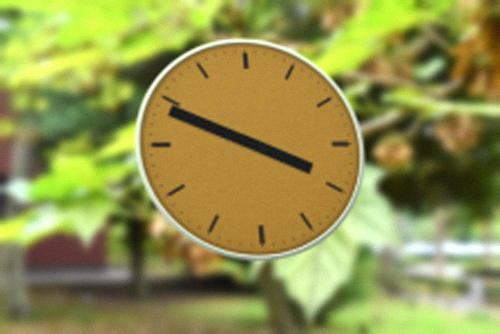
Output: **3:49**
